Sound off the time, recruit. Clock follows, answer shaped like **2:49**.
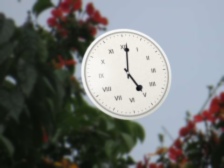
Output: **5:01**
